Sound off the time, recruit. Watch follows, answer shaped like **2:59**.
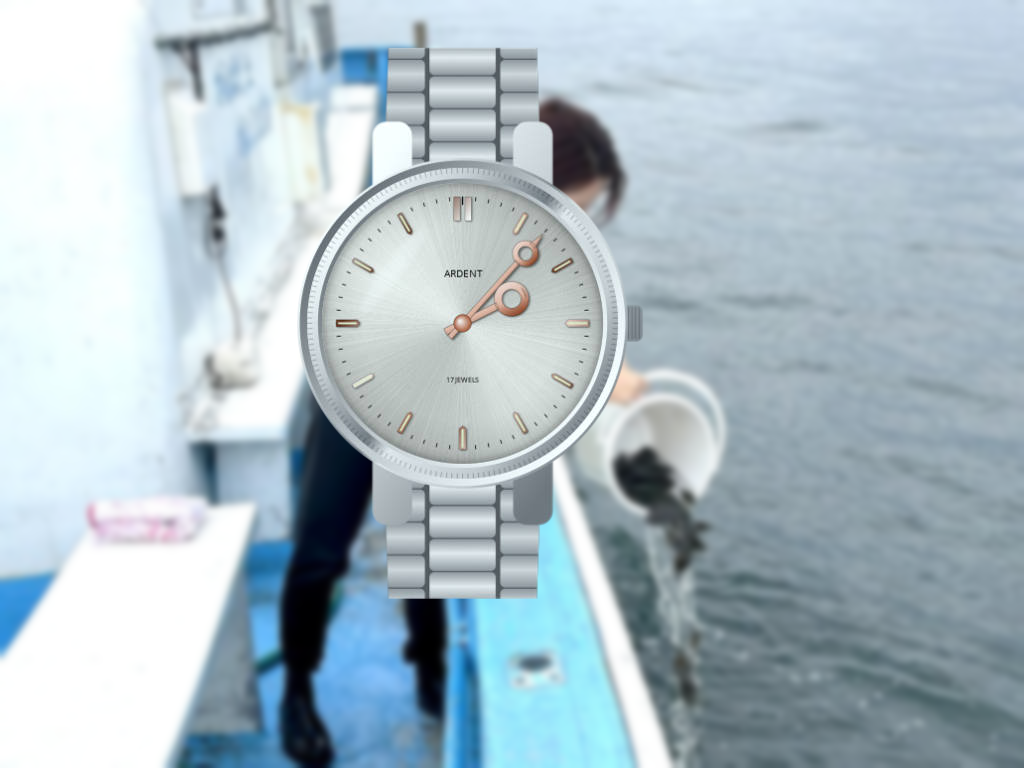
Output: **2:07**
